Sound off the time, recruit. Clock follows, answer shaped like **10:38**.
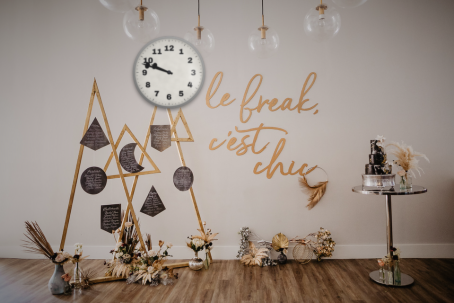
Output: **9:48**
